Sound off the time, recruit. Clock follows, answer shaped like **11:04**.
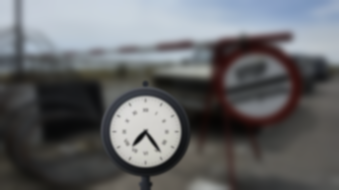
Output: **7:24**
